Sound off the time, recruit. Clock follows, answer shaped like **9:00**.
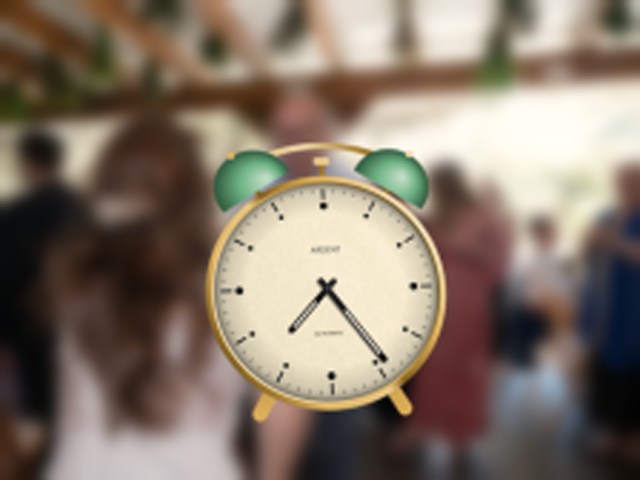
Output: **7:24**
